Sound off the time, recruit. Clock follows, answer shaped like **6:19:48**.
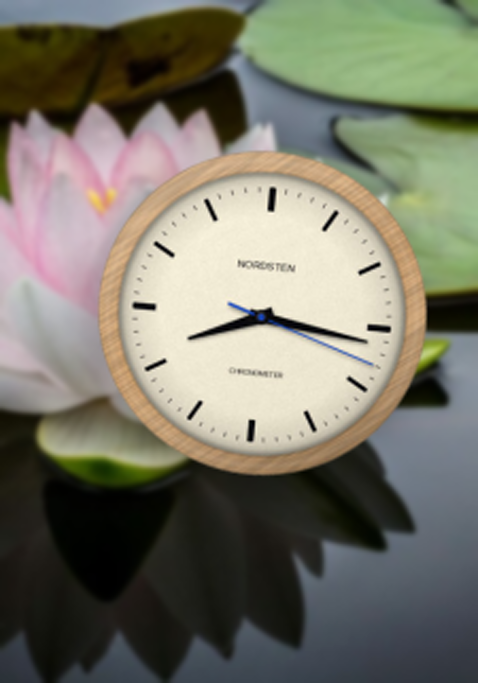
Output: **8:16:18**
